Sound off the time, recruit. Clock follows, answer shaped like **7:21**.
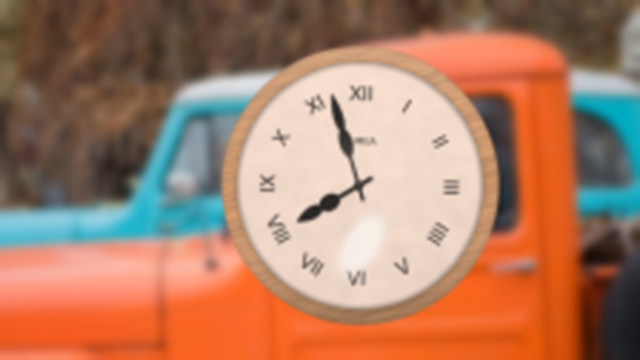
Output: **7:57**
